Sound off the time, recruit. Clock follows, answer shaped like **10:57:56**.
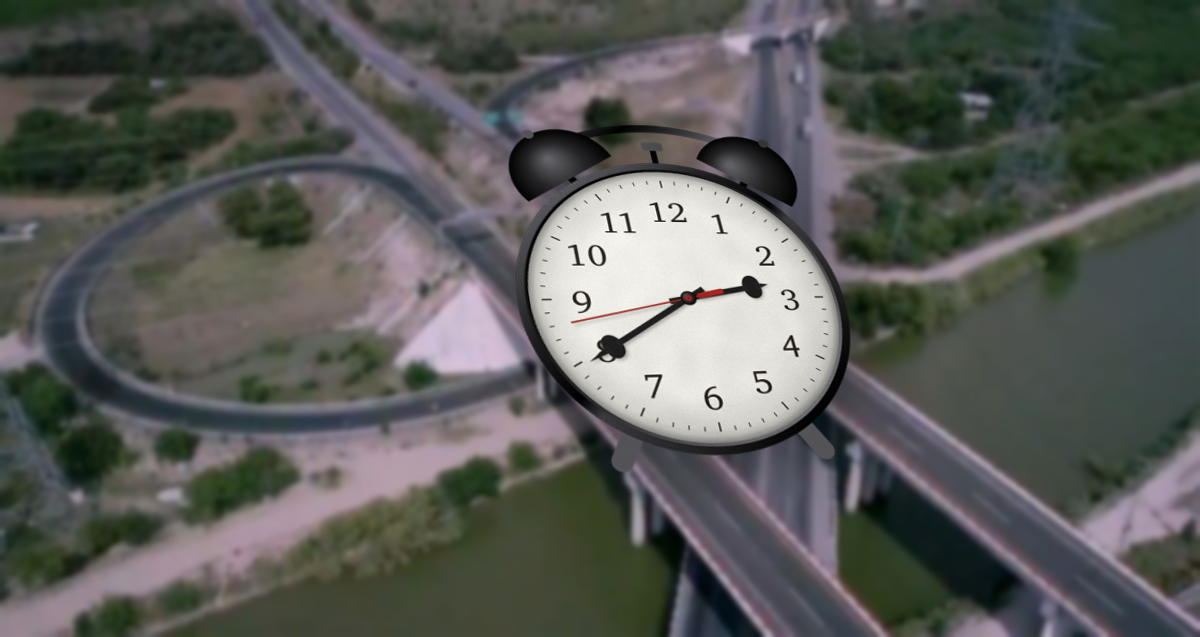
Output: **2:39:43**
